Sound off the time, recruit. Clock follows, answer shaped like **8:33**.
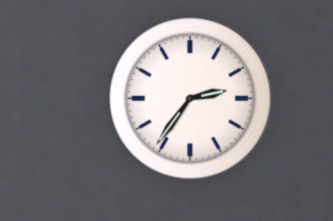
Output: **2:36**
